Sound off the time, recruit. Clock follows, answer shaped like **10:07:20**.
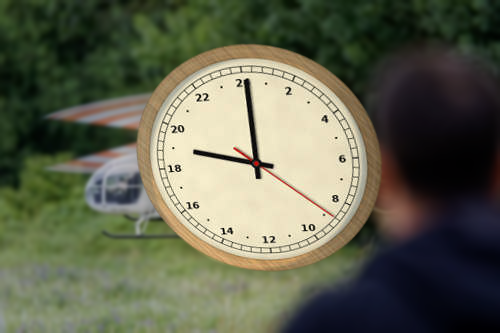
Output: **19:00:22**
